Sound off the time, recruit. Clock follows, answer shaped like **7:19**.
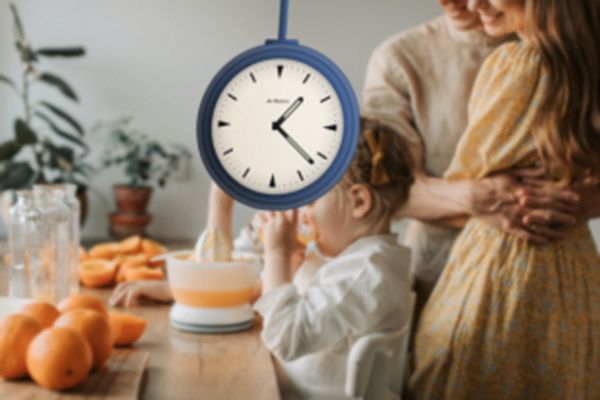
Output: **1:22**
